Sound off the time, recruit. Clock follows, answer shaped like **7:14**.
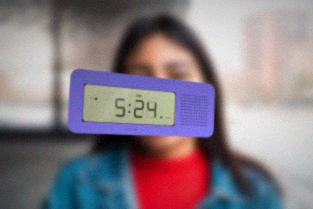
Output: **5:24**
